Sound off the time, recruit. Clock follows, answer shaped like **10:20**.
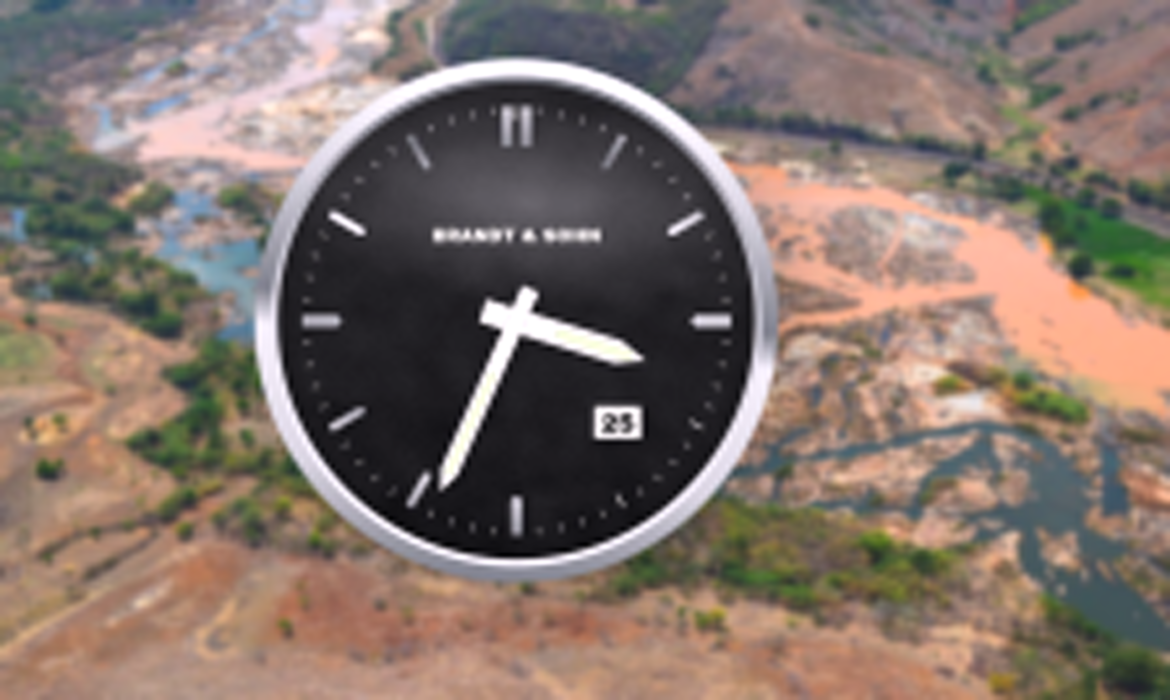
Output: **3:34**
